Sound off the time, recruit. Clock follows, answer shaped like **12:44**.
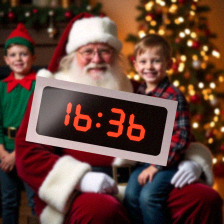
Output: **16:36**
